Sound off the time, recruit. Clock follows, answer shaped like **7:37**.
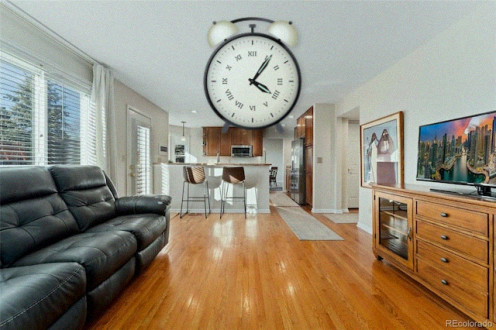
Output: **4:06**
